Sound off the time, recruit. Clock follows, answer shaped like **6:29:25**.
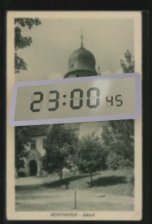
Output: **23:00:45**
